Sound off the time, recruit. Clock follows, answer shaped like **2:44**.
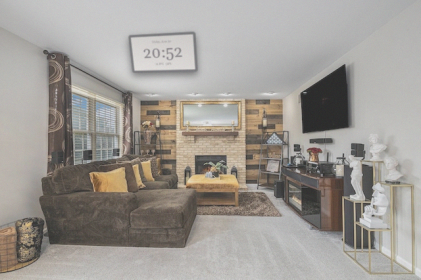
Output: **20:52**
